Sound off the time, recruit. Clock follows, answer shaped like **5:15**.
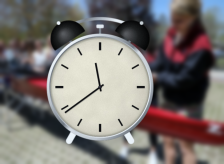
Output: **11:39**
